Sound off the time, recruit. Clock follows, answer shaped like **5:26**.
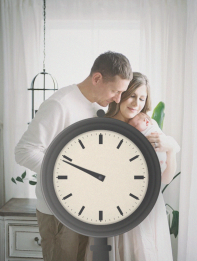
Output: **9:49**
